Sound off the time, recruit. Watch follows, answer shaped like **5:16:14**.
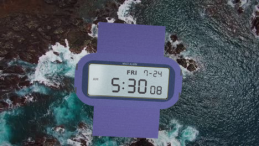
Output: **5:30:08**
